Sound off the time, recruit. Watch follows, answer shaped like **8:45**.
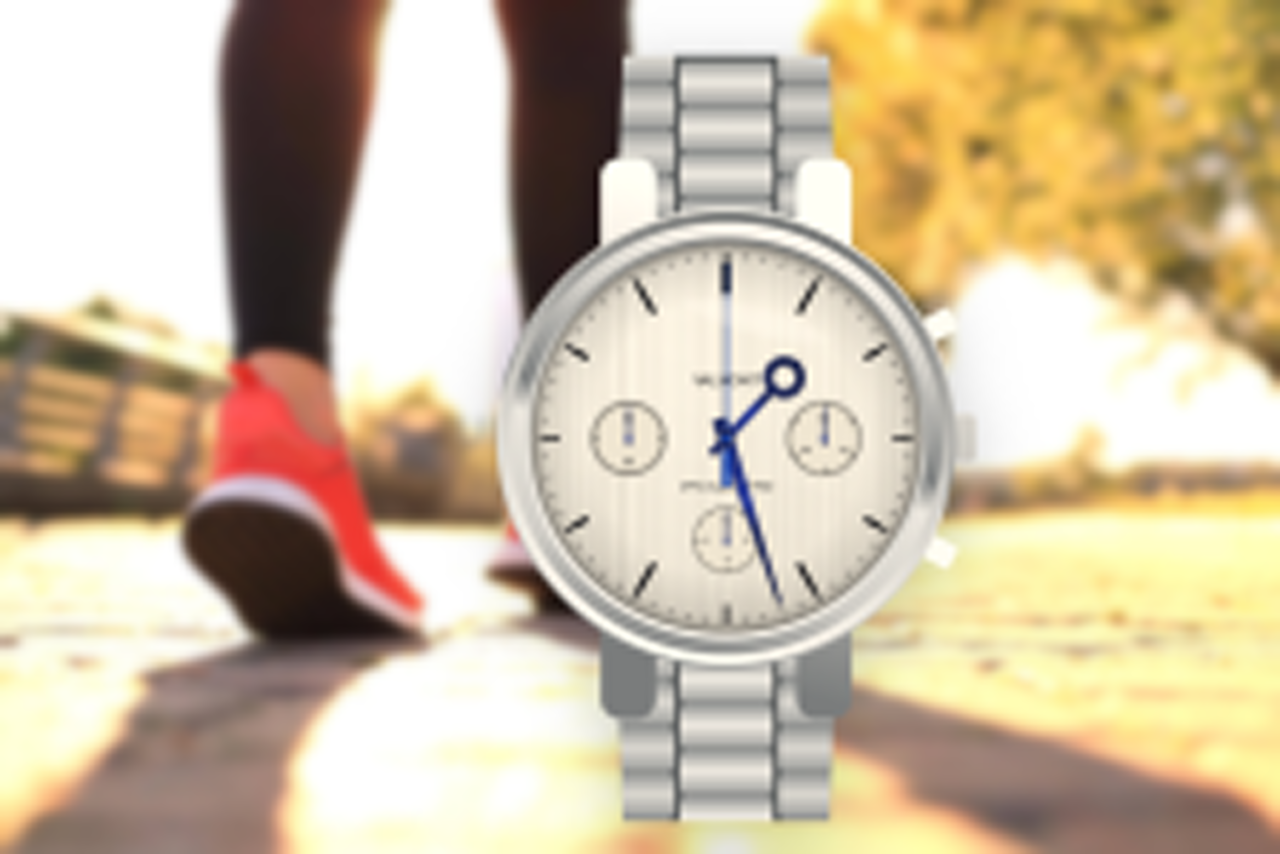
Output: **1:27**
